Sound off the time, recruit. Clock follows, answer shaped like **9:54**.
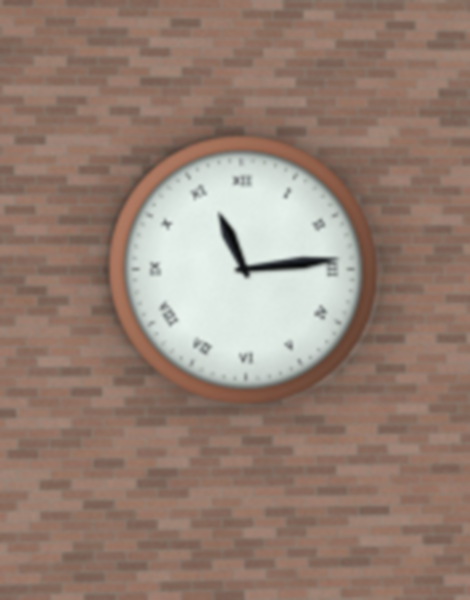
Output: **11:14**
